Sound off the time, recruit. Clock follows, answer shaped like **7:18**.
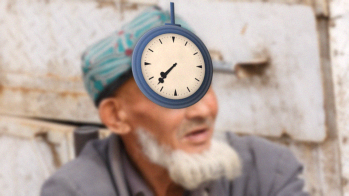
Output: **7:37**
